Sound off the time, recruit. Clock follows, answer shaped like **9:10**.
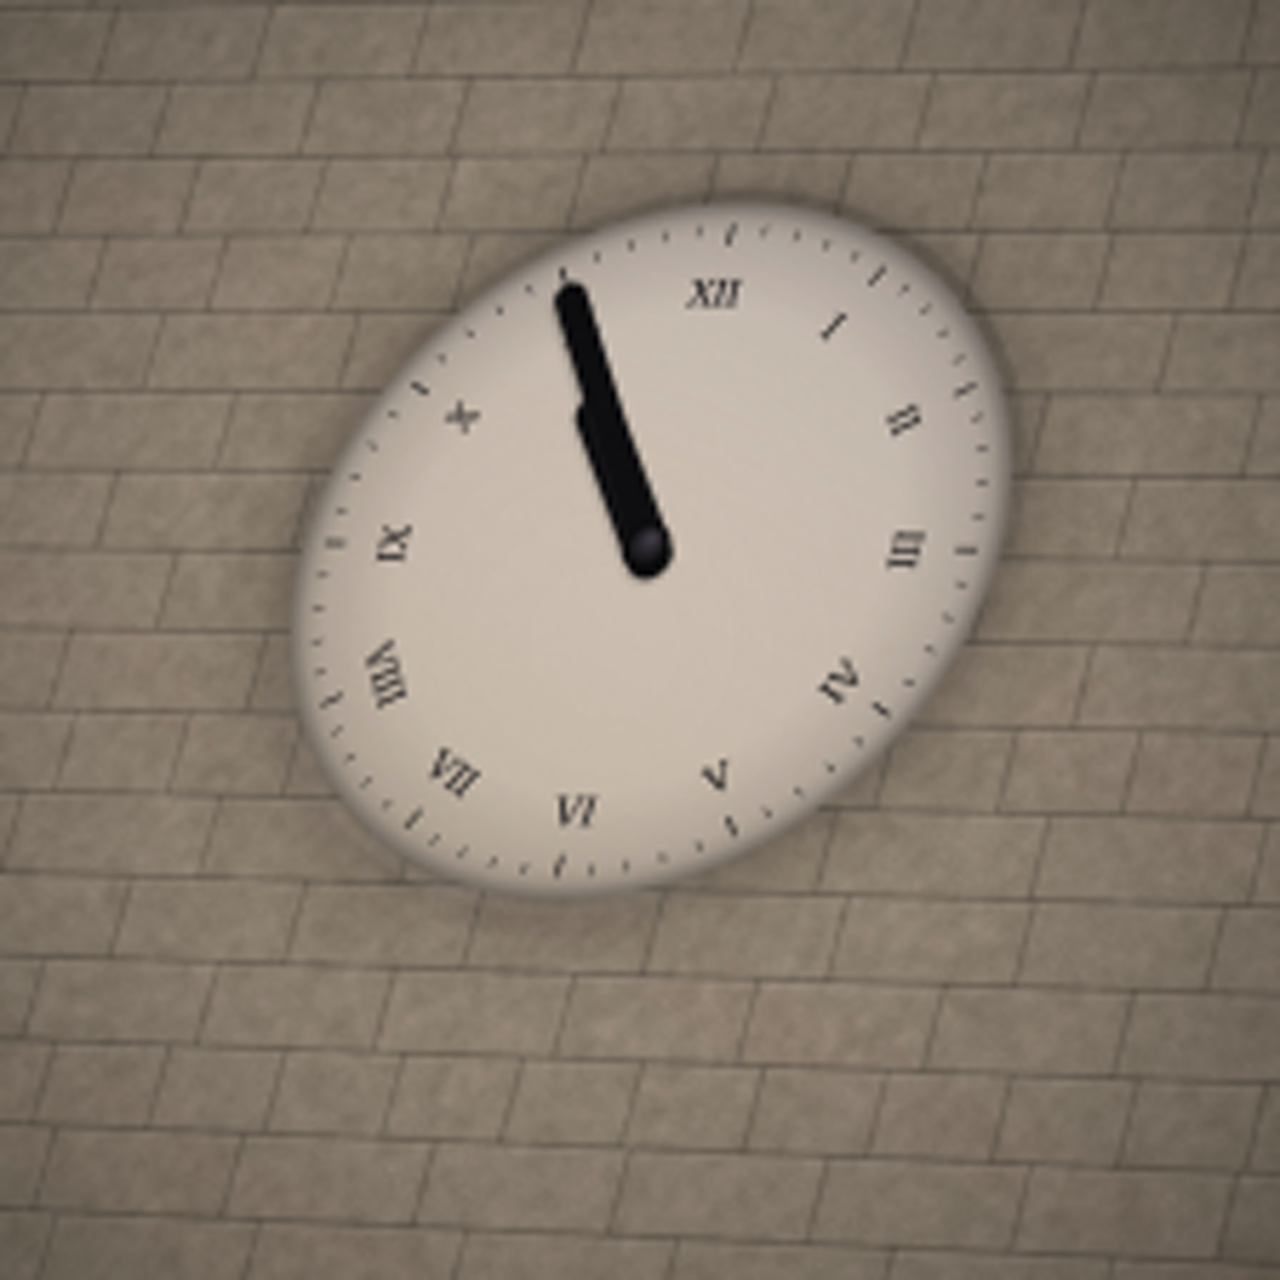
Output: **10:55**
